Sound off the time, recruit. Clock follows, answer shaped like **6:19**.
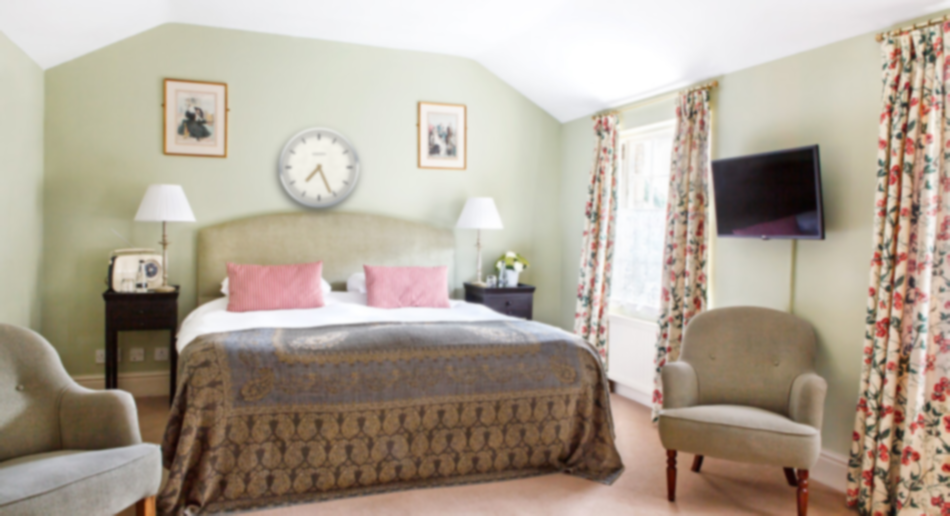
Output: **7:26**
